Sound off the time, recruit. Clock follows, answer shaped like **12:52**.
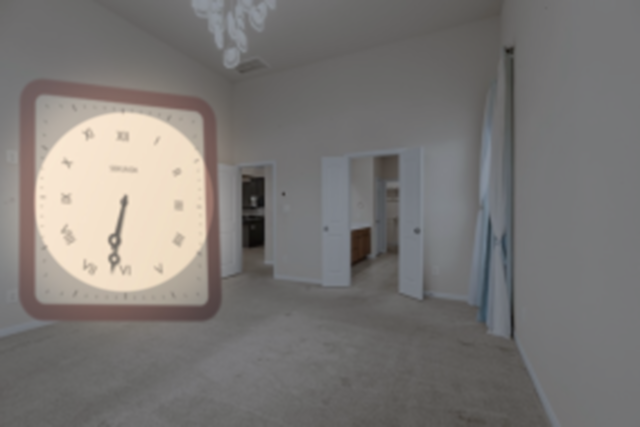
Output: **6:32**
